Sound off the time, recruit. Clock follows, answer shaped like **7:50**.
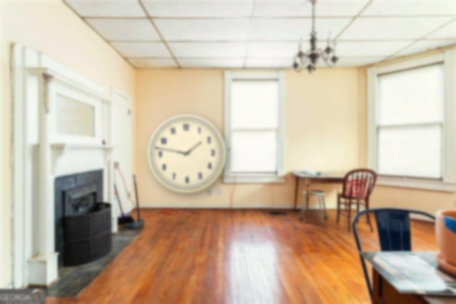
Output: **1:47**
